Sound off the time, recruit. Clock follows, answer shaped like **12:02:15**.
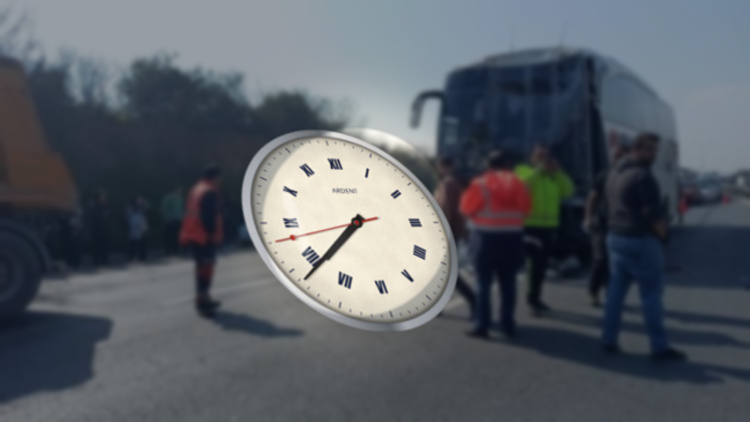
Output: **7:38:43**
